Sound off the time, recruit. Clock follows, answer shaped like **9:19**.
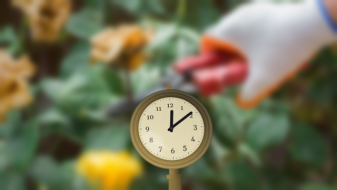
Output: **12:09**
